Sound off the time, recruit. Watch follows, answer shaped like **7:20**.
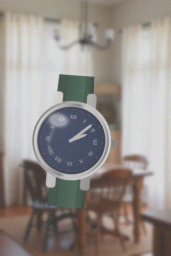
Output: **2:08**
